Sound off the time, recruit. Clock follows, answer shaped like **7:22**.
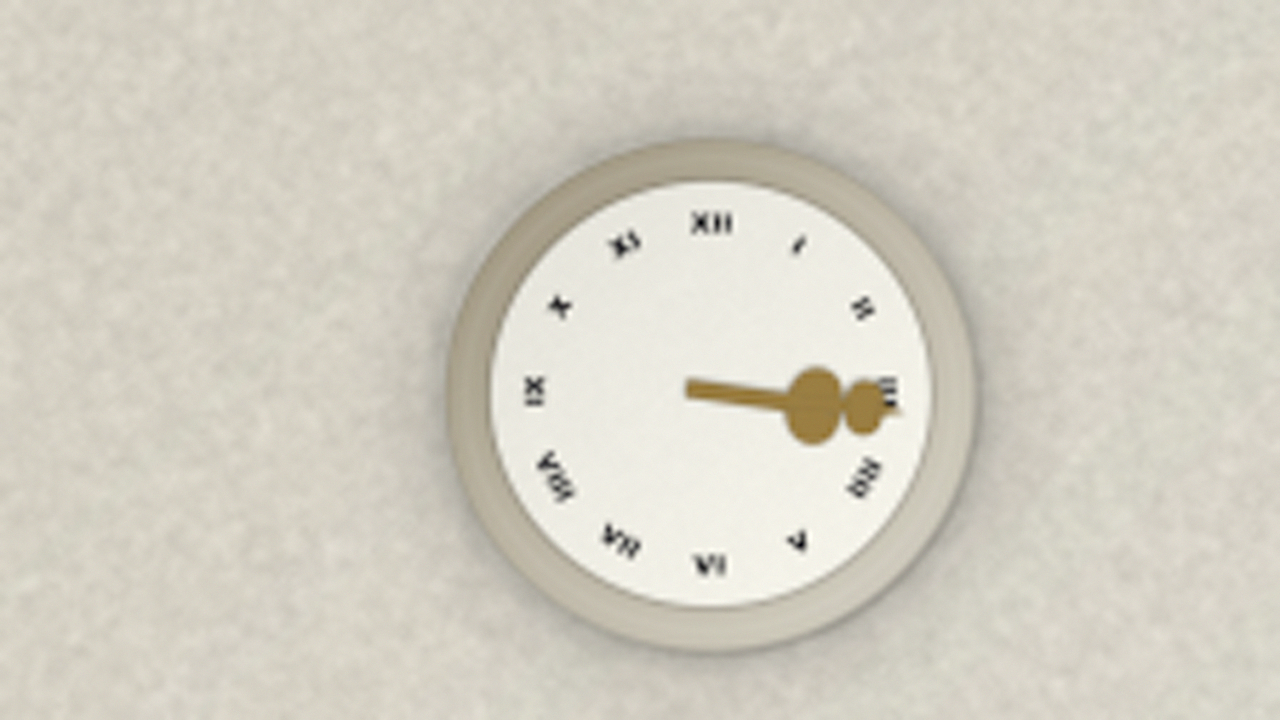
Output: **3:16**
